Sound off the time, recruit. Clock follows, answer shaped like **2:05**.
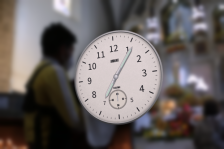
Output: **7:06**
